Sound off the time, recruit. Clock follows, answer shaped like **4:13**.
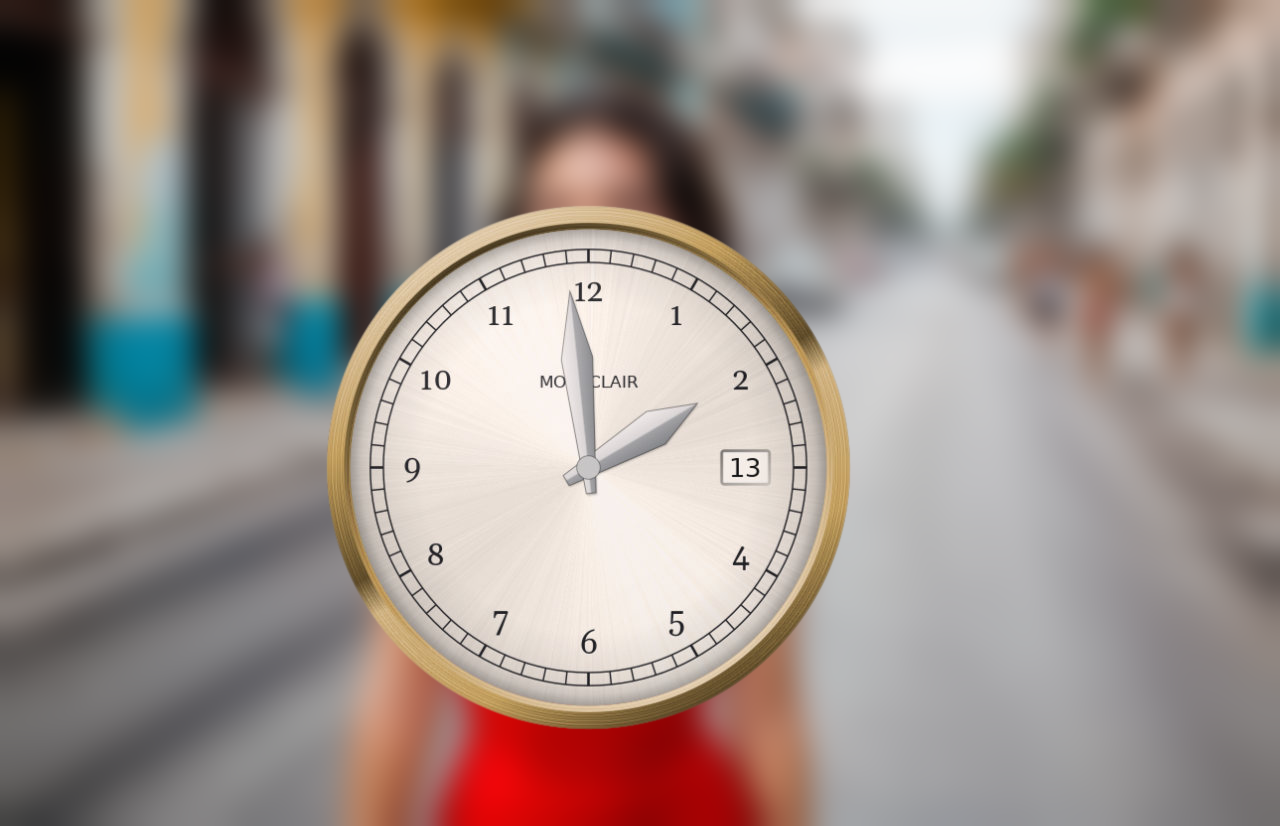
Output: **1:59**
